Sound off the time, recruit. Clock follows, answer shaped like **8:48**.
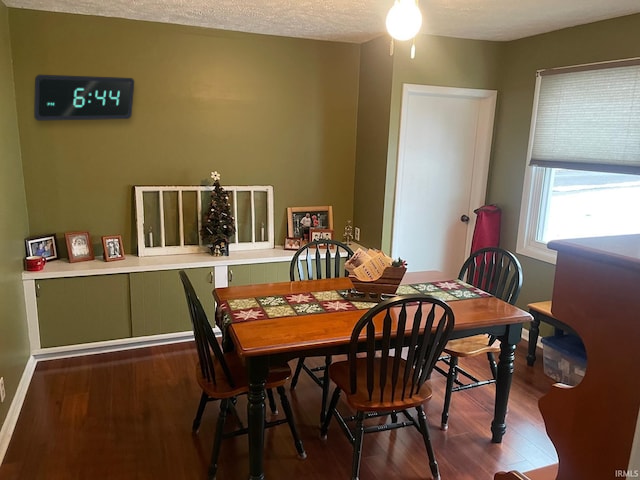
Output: **6:44**
